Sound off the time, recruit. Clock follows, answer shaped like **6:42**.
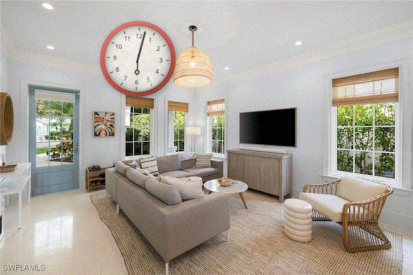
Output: **6:02**
